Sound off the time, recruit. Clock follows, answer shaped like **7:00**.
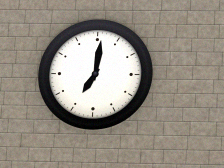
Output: **7:01**
